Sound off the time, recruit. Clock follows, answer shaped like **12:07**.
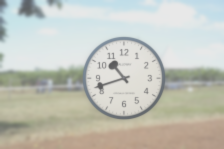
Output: **10:42**
